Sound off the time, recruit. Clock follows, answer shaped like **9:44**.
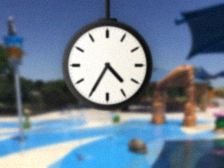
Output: **4:35**
